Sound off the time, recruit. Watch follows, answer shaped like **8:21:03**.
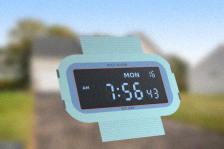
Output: **7:56:43**
